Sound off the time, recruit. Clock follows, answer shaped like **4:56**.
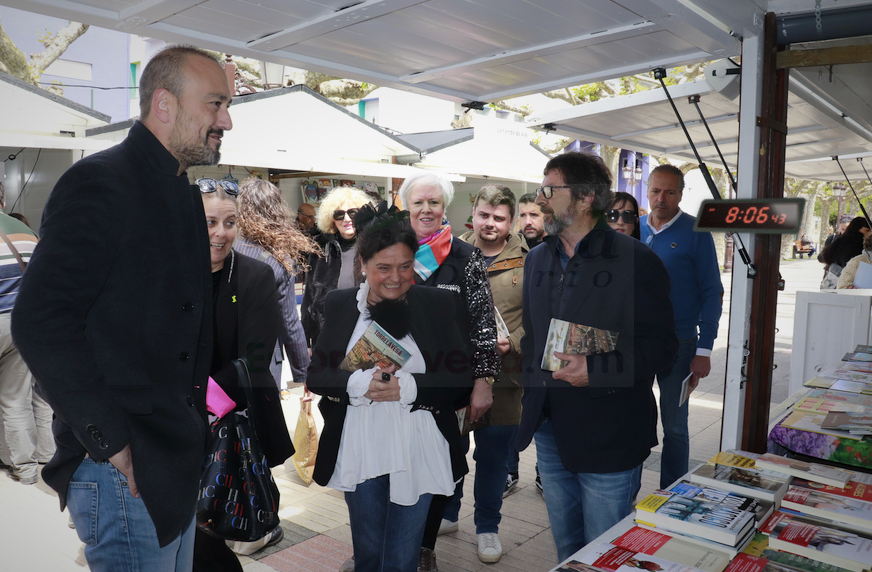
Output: **8:06**
